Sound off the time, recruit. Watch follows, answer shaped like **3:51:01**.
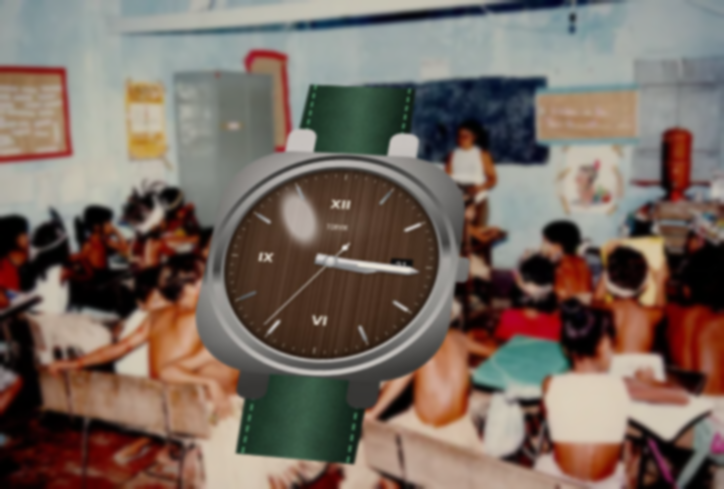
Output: **3:15:36**
